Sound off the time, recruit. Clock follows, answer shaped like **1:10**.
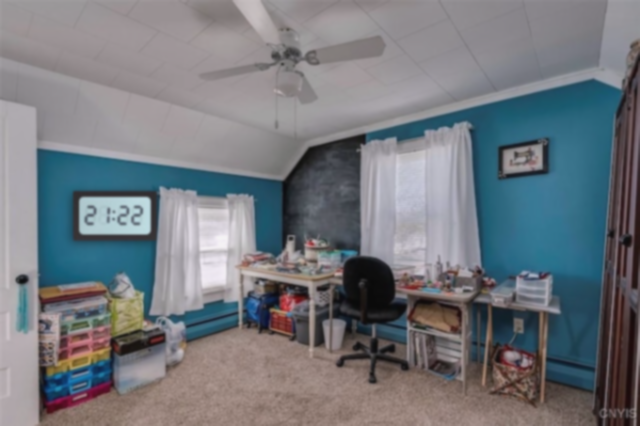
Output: **21:22**
